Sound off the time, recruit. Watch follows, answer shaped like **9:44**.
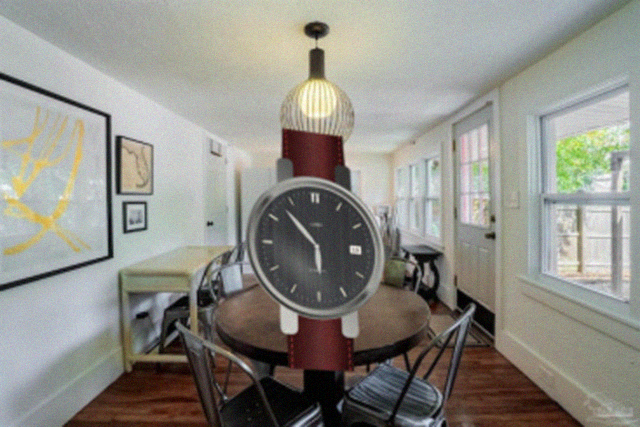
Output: **5:53**
